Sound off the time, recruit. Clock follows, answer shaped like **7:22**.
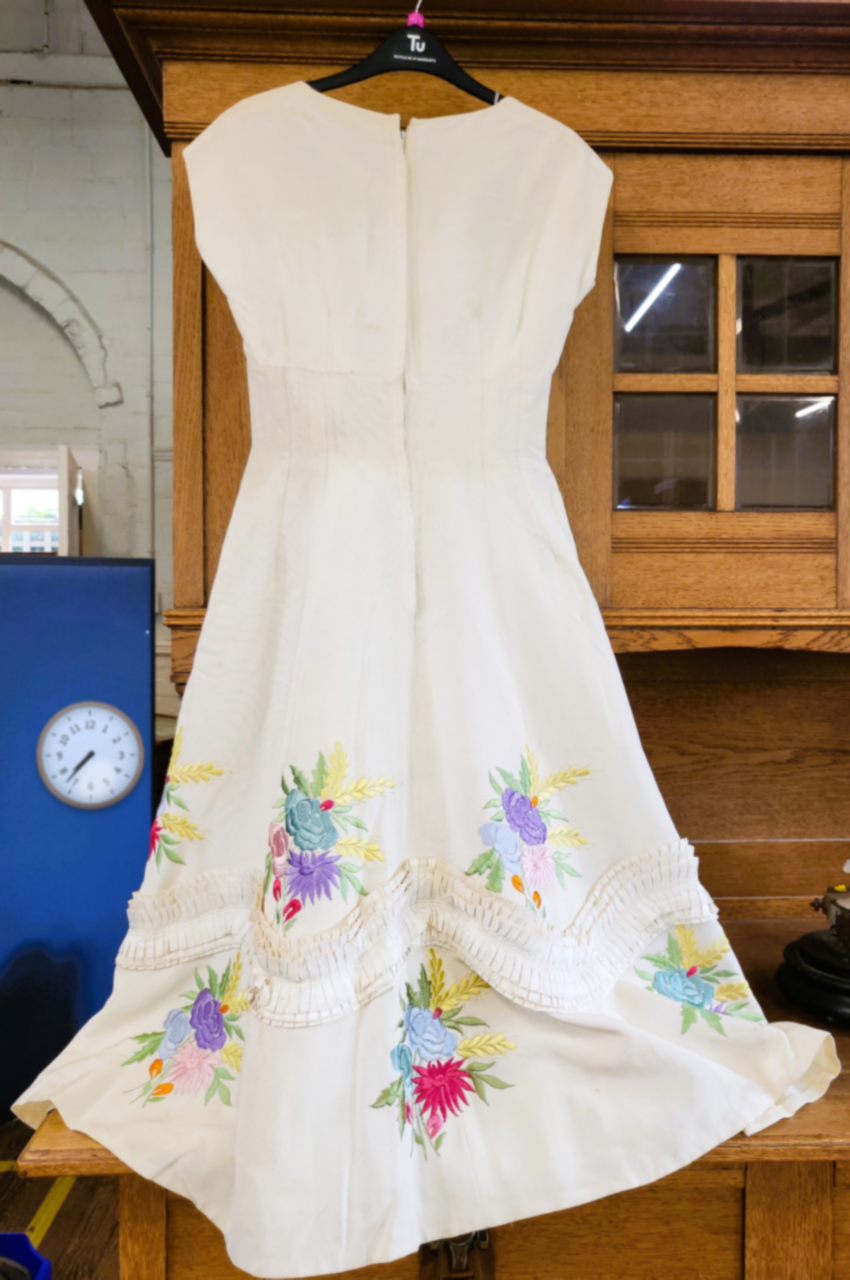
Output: **7:37**
